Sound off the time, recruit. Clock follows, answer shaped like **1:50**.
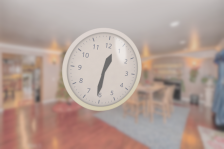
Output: **12:31**
